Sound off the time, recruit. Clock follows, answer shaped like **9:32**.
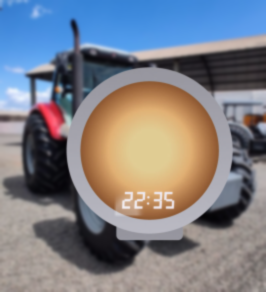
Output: **22:35**
